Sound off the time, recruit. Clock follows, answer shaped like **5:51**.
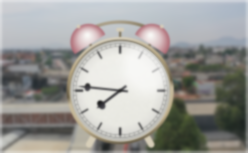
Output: **7:46**
